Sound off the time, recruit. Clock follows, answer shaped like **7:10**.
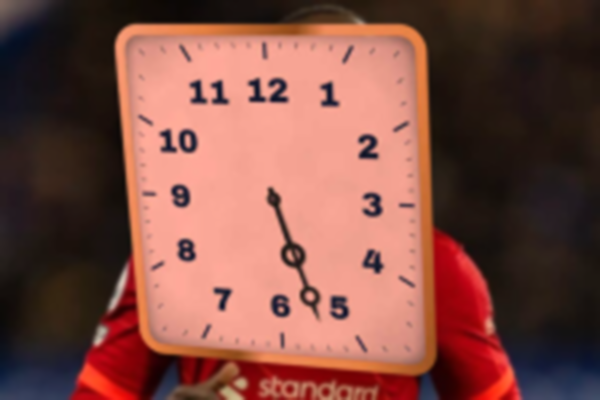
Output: **5:27**
